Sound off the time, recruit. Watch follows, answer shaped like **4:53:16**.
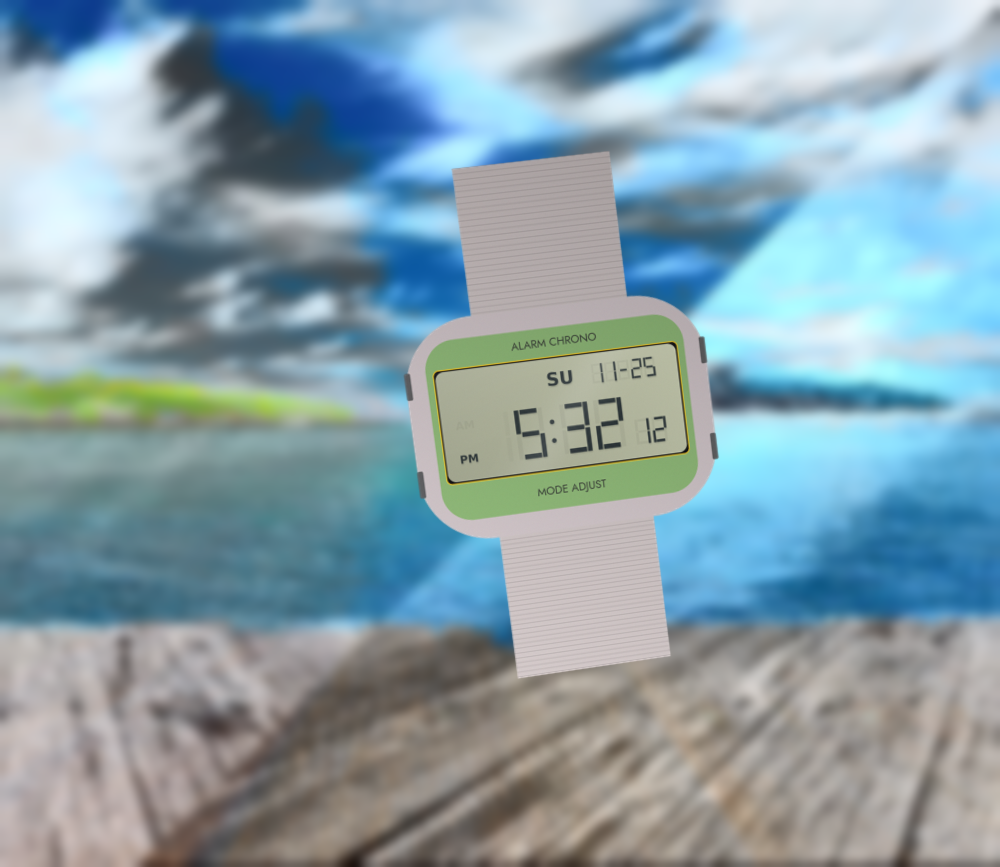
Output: **5:32:12**
